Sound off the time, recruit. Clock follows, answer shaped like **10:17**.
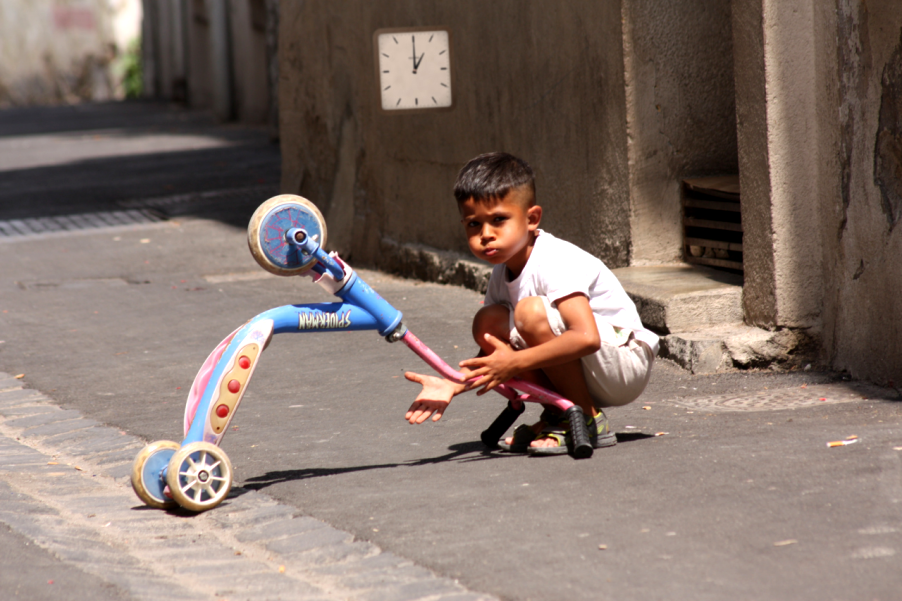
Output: **1:00**
